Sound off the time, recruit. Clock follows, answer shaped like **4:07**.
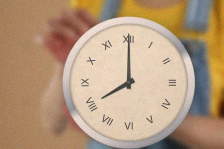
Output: **8:00**
